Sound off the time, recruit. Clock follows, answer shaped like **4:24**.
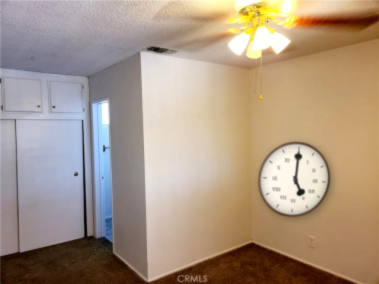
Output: **5:00**
